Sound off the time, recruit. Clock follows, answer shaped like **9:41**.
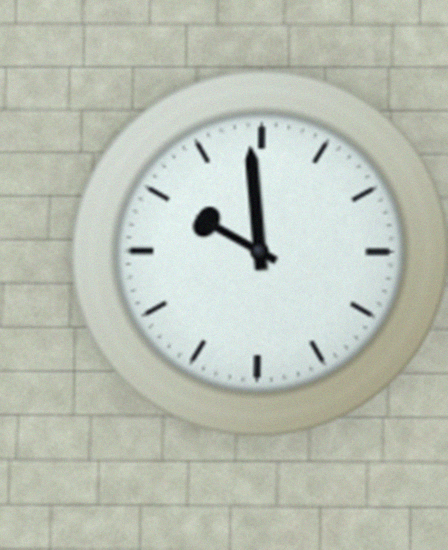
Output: **9:59**
